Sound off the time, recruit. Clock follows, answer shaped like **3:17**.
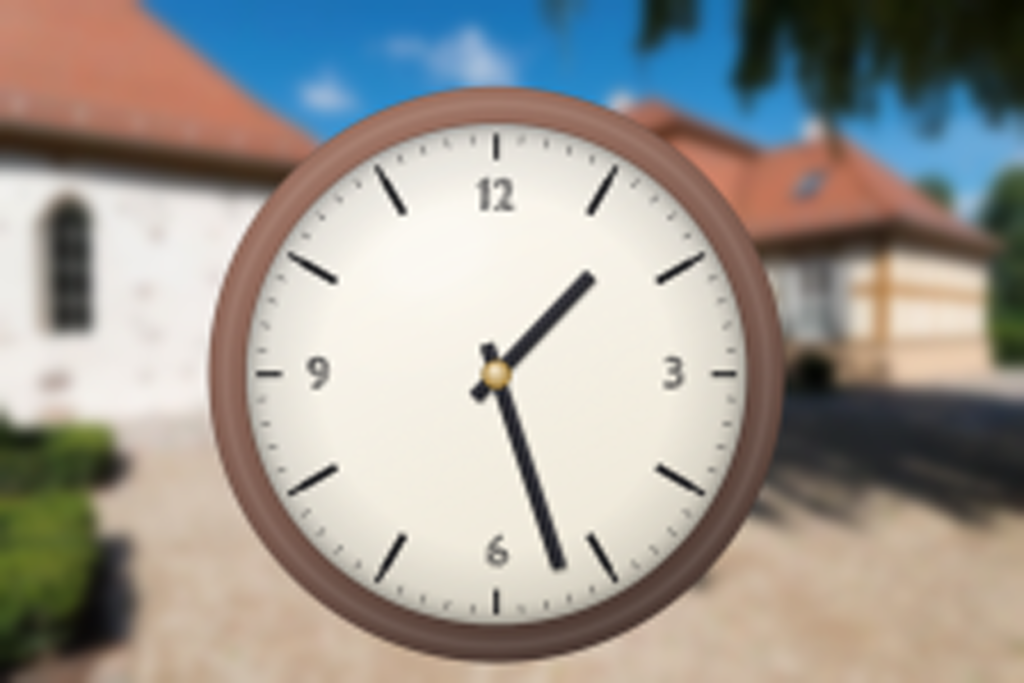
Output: **1:27**
